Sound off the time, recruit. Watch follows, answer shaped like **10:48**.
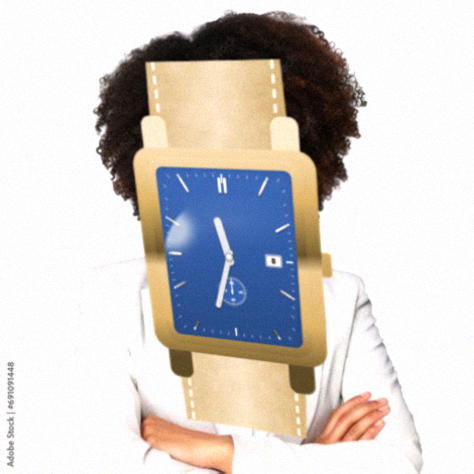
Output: **11:33**
